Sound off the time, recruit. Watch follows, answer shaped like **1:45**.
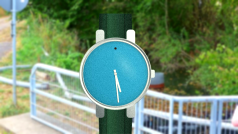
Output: **5:29**
